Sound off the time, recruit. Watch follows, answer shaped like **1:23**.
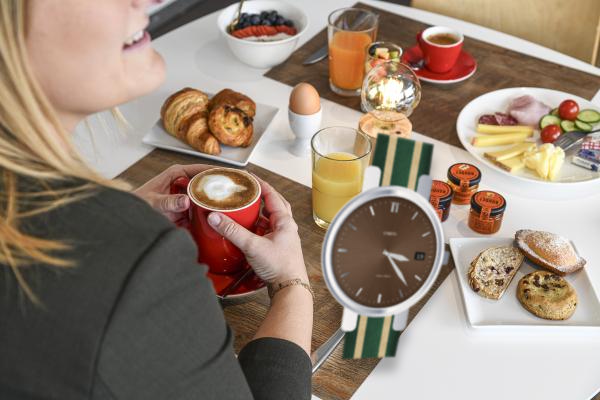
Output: **3:23**
